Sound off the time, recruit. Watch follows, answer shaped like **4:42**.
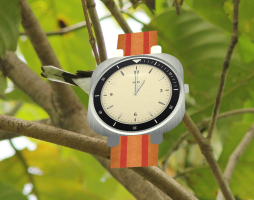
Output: **1:00**
